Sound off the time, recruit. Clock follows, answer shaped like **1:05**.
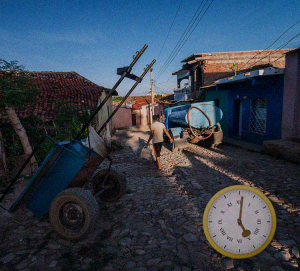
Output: **5:01**
